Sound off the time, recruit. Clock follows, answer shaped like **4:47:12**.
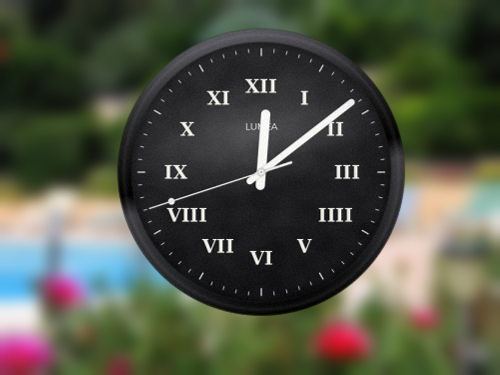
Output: **12:08:42**
